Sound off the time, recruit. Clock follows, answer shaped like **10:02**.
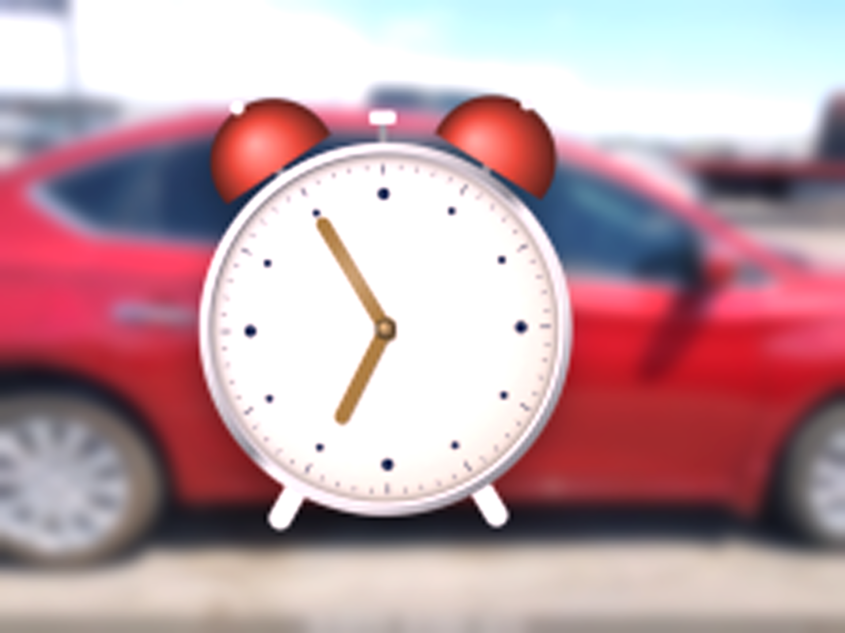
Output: **6:55**
